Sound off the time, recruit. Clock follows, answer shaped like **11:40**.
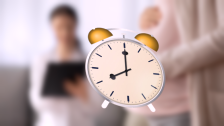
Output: **8:00**
